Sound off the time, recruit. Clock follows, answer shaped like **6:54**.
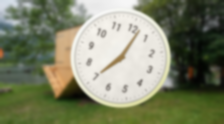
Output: **7:02**
